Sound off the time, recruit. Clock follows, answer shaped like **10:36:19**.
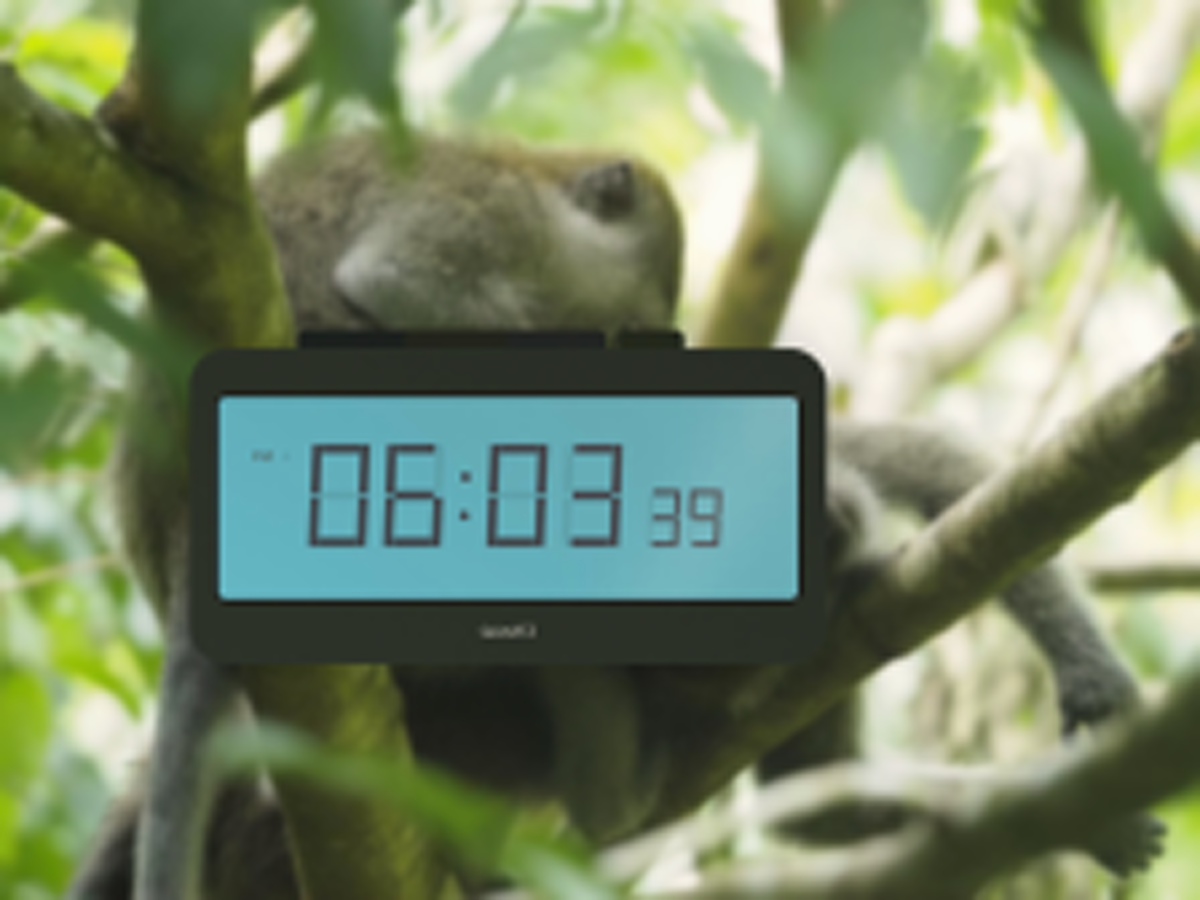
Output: **6:03:39**
